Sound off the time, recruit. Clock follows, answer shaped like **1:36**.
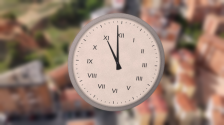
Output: **10:59**
